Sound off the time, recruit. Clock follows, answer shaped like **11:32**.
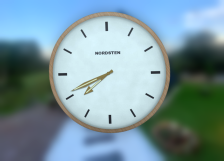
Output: **7:41**
